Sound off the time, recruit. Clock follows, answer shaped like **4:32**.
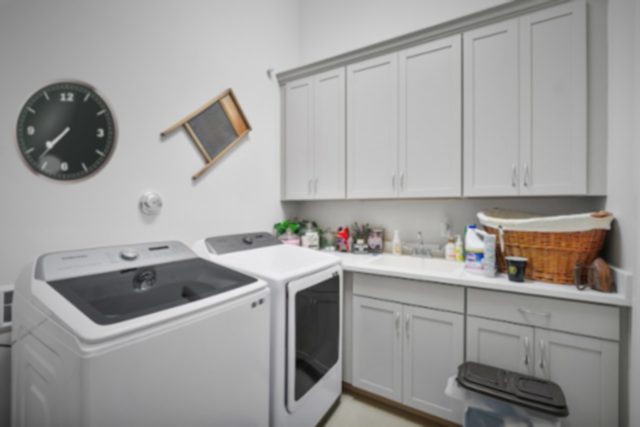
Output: **7:37**
